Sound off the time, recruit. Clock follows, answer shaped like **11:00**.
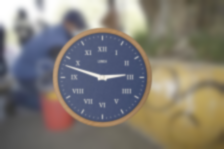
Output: **2:48**
